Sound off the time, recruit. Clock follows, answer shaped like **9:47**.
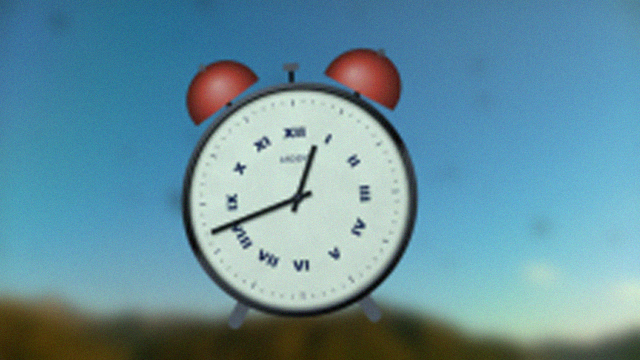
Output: **12:42**
